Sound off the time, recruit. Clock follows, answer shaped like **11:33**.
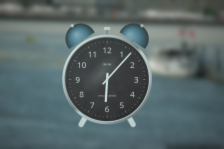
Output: **6:07**
